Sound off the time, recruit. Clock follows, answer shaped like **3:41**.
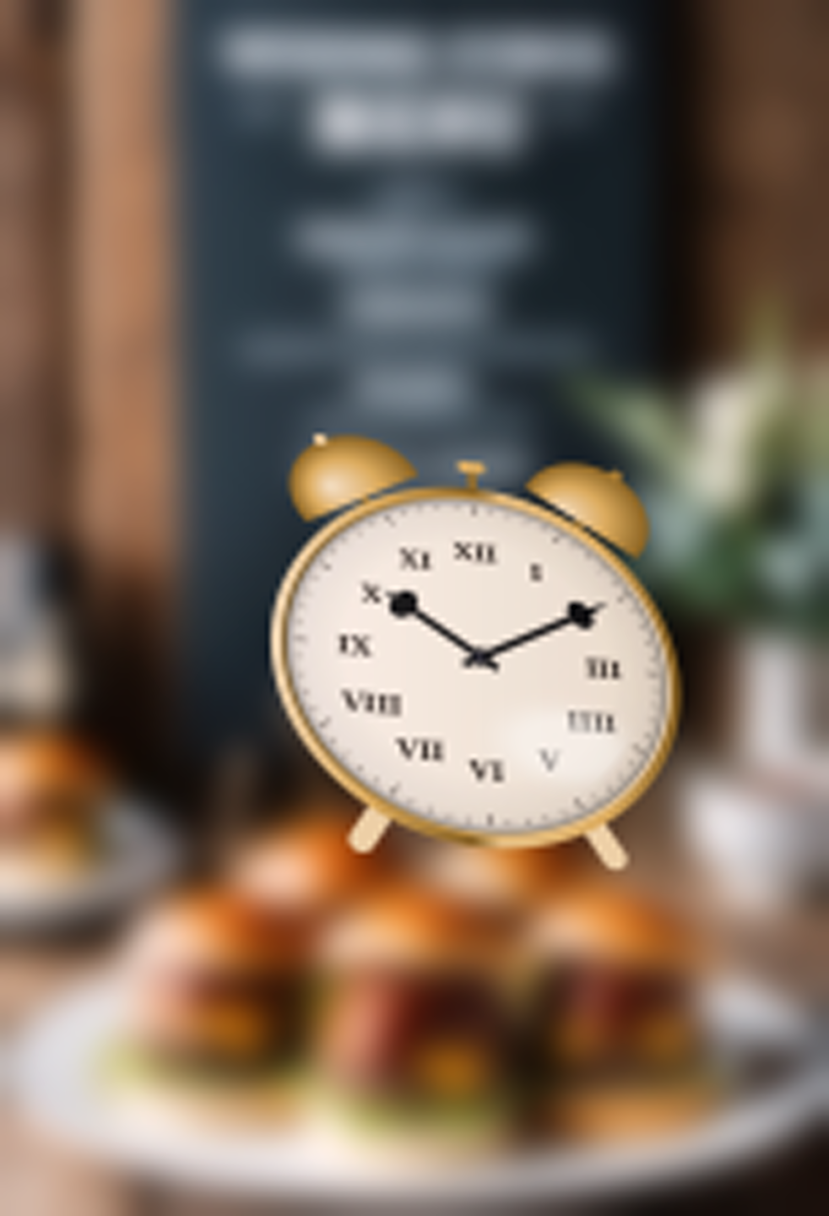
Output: **10:10**
